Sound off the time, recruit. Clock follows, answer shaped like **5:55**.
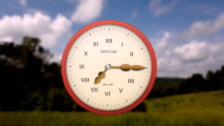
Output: **7:15**
